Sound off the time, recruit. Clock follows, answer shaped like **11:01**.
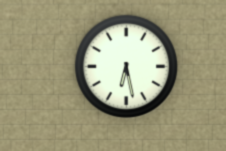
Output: **6:28**
